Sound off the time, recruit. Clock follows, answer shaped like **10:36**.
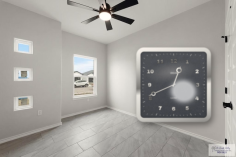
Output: **12:41**
